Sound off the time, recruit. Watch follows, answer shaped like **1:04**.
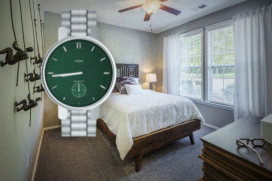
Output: **8:44**
